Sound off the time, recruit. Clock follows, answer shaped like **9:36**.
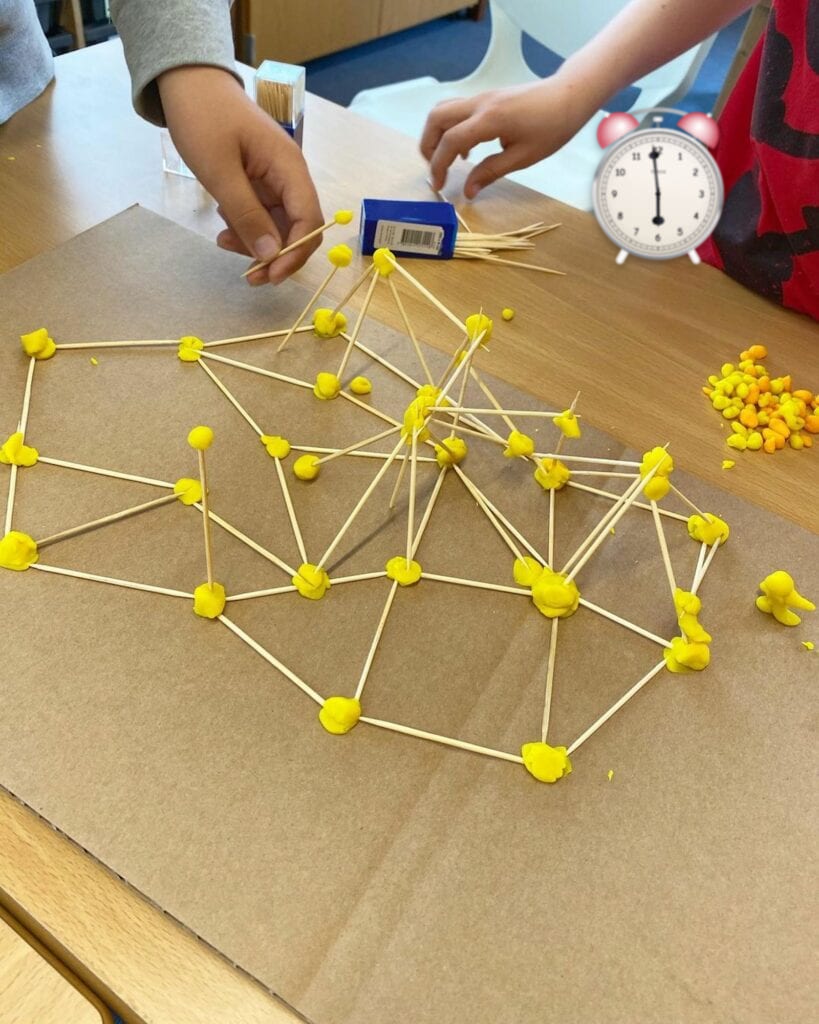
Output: **5:59**
